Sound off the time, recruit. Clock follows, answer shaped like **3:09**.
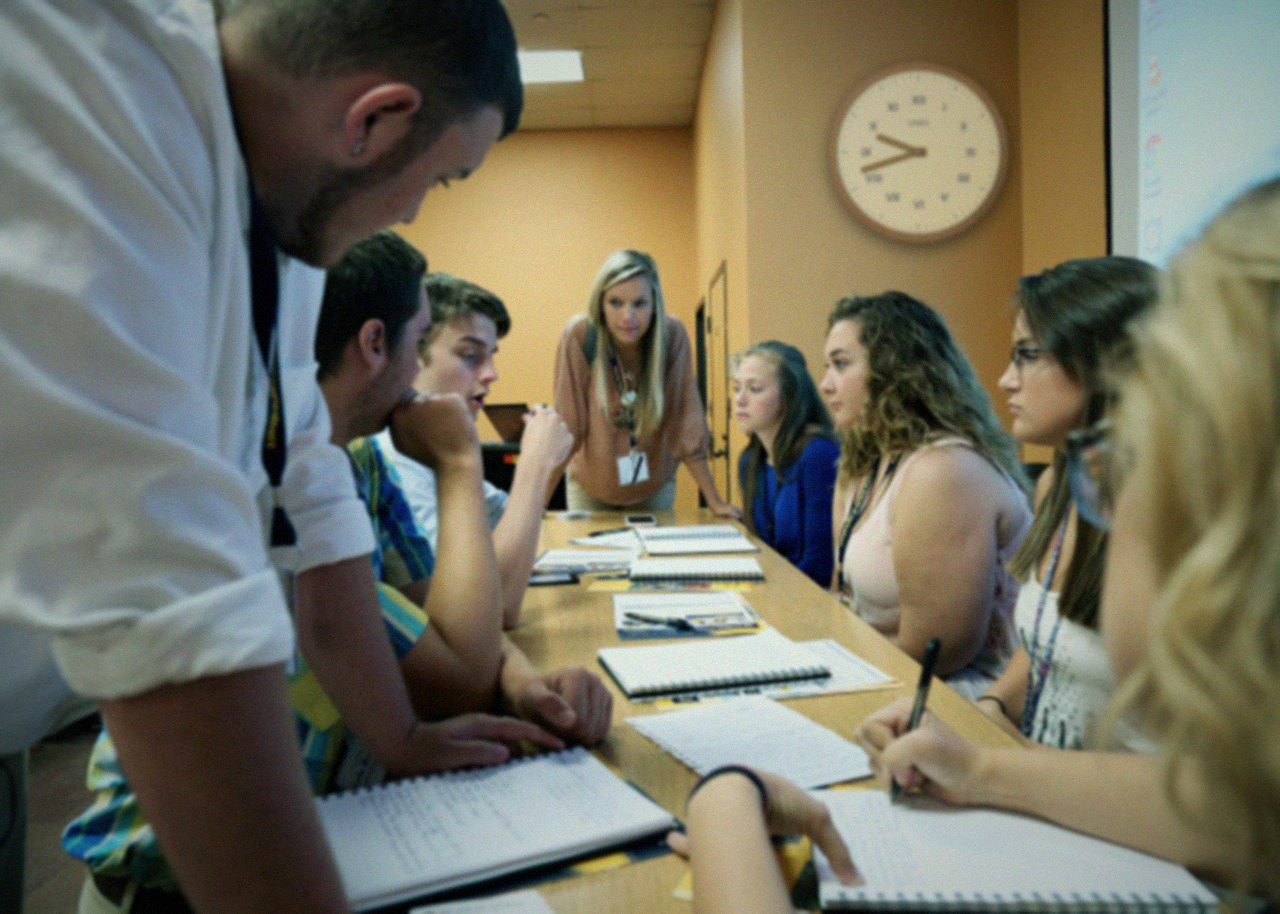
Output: **9:42**
